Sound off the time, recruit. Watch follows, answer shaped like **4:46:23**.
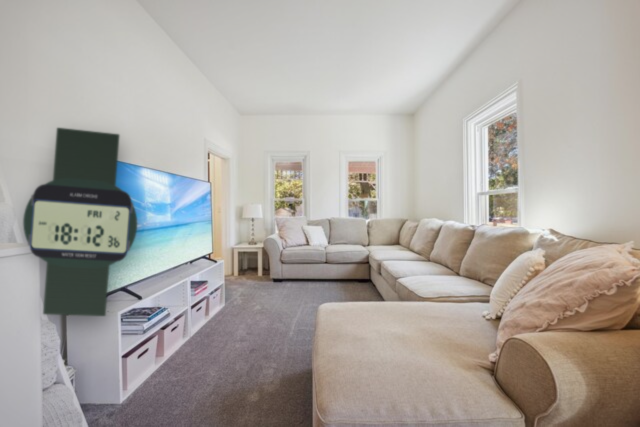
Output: **18:12:36**
